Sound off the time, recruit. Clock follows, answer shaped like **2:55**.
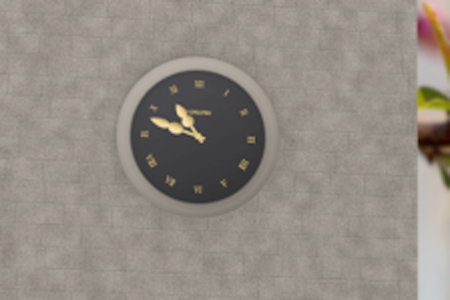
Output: **10:48**
